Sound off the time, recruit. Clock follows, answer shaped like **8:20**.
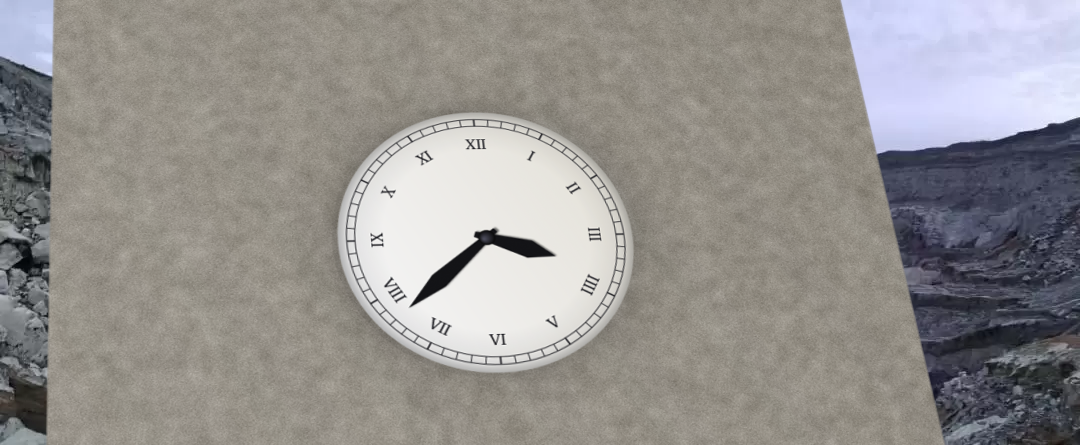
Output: **3:38**
